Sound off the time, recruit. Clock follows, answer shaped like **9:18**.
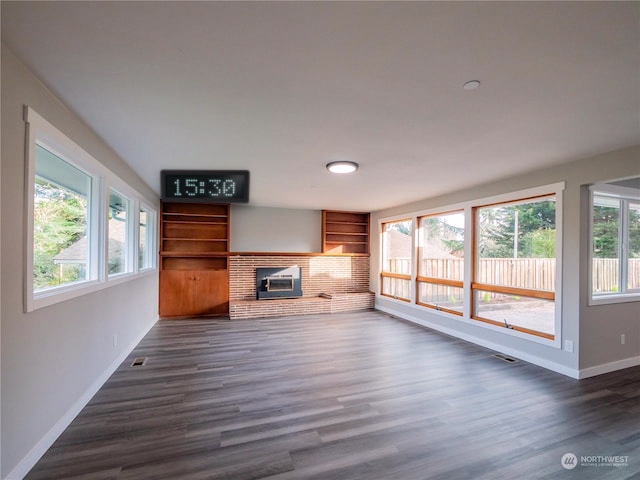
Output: **15:30**
